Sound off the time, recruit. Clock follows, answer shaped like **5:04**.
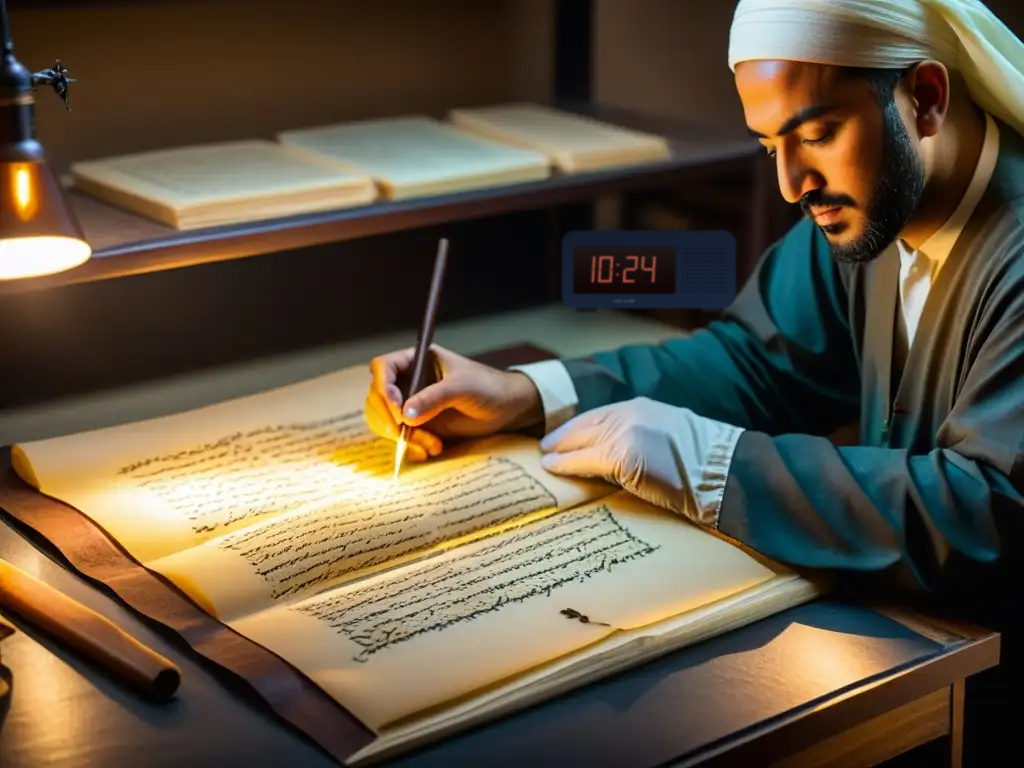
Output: **10:24**
